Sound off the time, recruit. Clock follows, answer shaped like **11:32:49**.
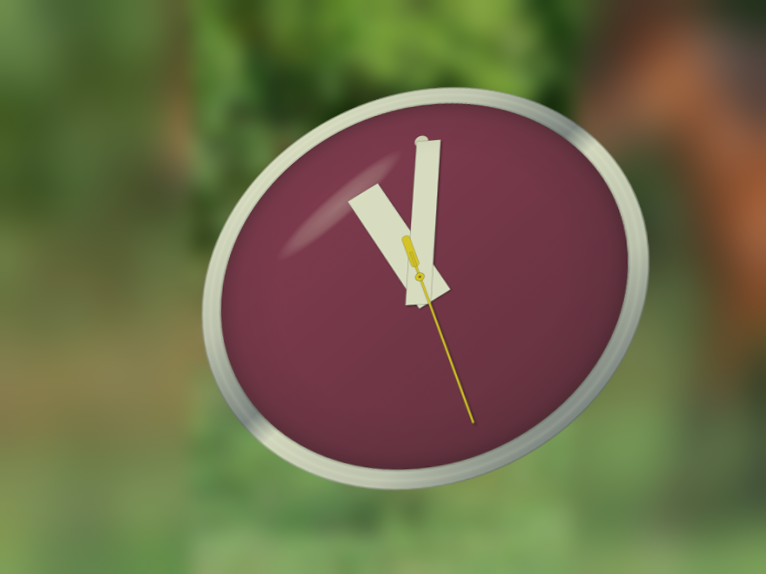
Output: **11:00:27**
